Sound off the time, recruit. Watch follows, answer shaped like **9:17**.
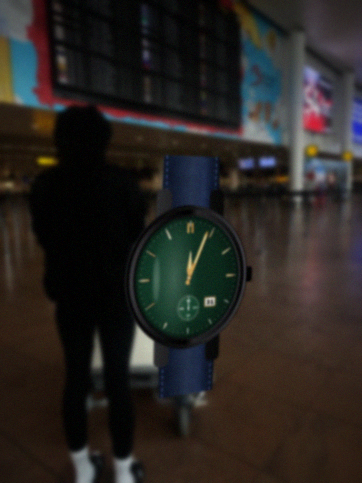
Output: **12:04**
